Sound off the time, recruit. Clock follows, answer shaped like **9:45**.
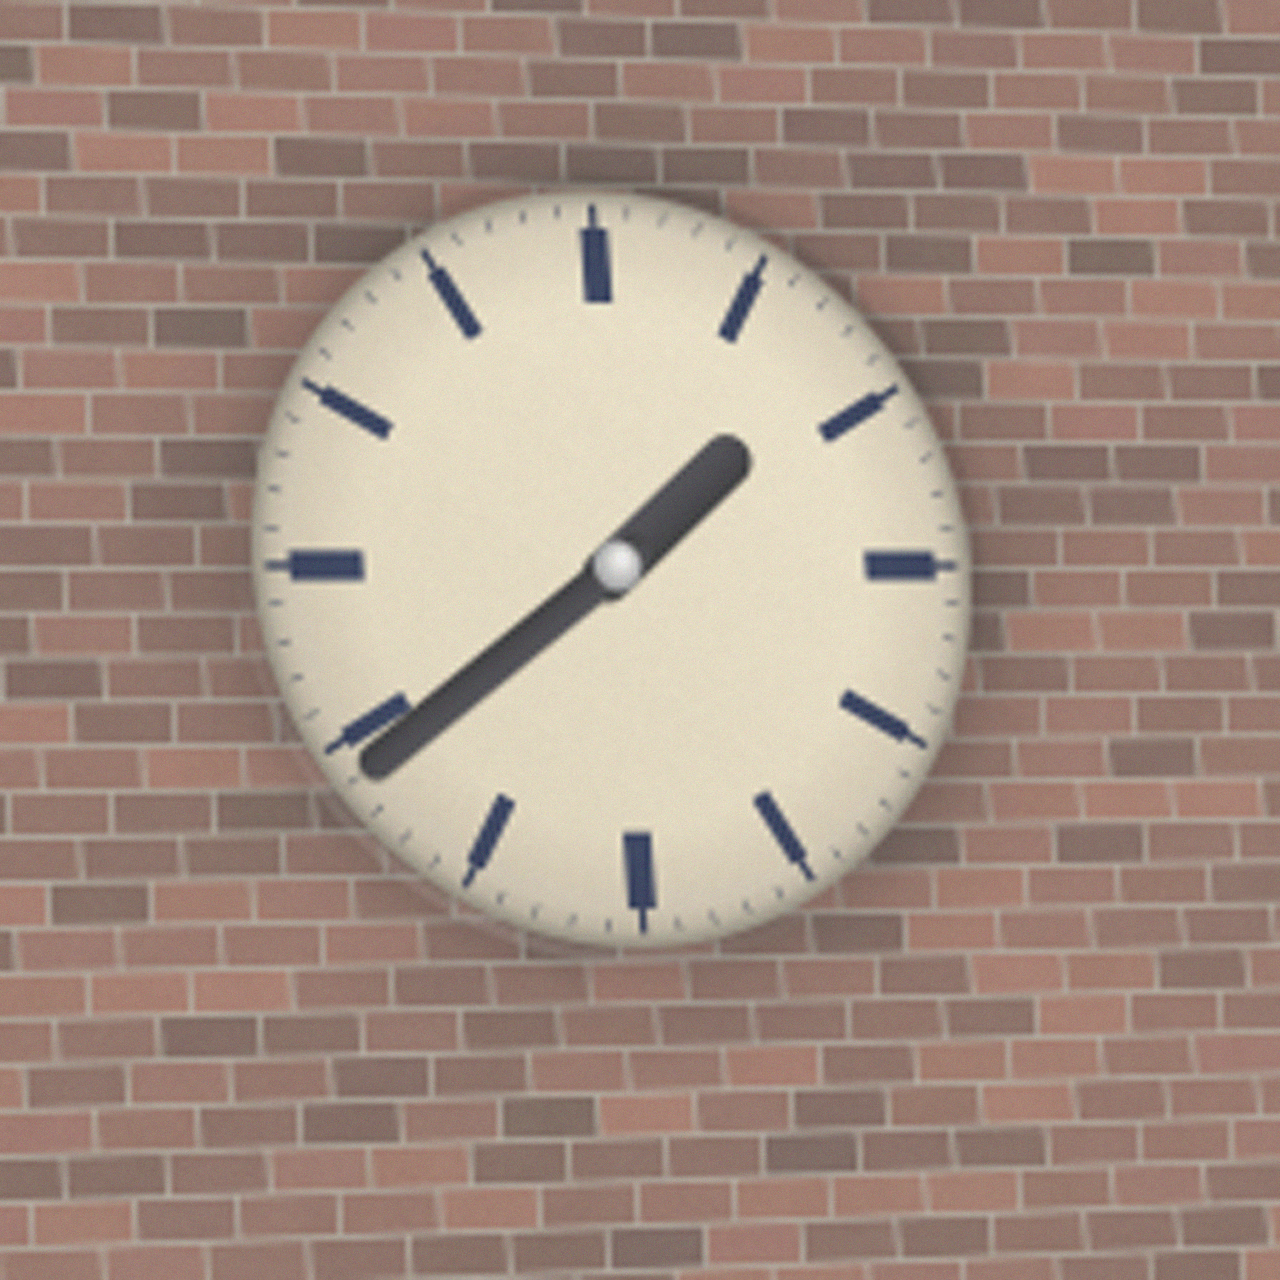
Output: **1:39**
